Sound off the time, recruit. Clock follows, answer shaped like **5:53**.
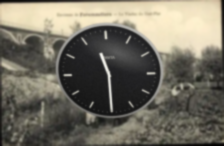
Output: **11:30**
